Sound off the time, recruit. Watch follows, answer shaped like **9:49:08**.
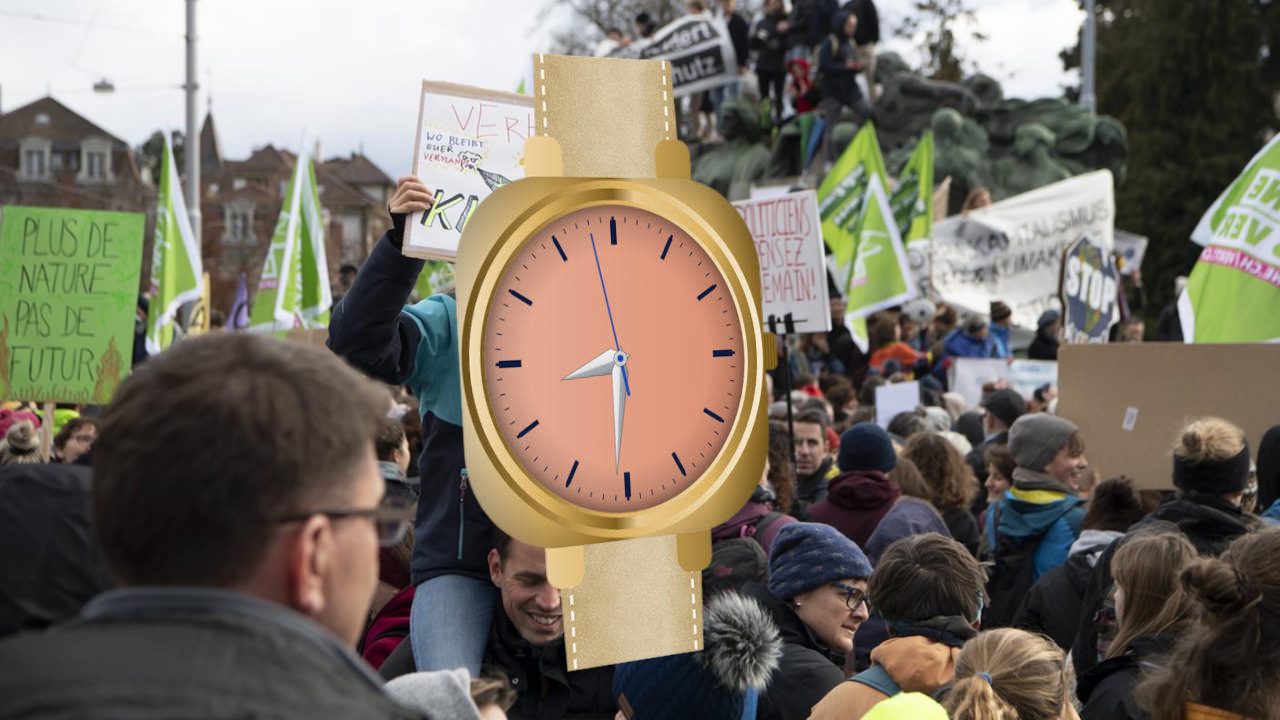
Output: **8:30:58**
